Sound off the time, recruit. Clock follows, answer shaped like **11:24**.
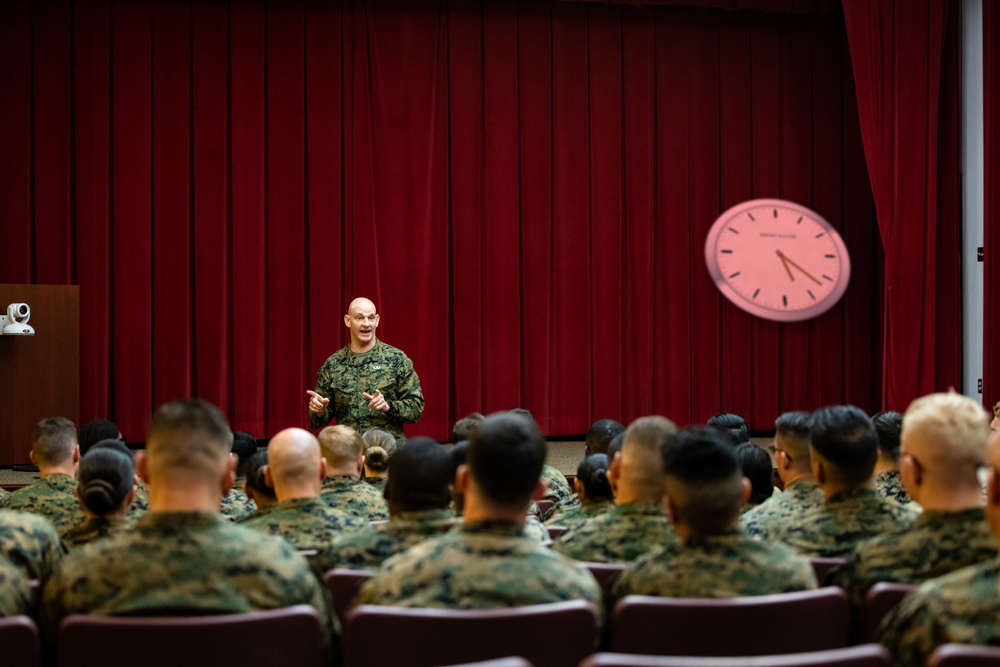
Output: **5:22**
